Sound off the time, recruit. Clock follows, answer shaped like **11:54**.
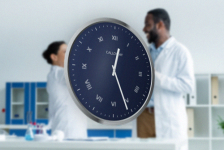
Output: **12:26**
